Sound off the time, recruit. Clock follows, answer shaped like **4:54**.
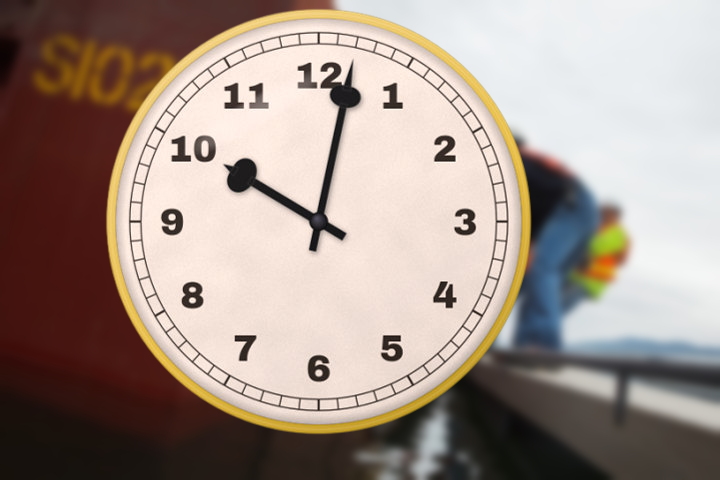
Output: **10:02**
